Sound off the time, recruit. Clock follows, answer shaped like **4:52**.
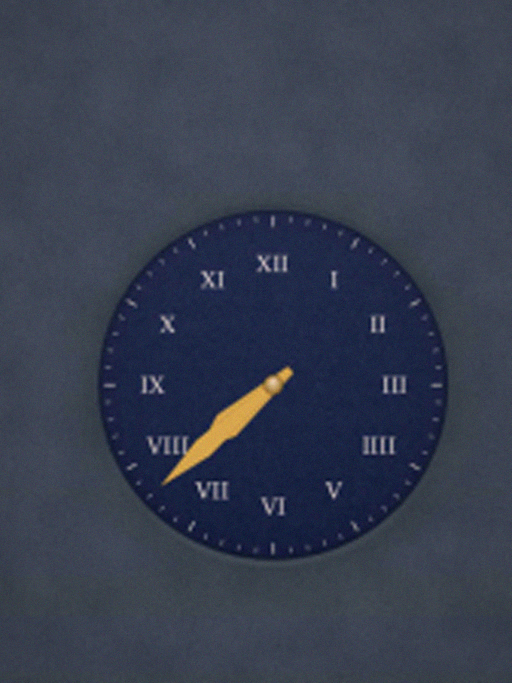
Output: **7:38**
